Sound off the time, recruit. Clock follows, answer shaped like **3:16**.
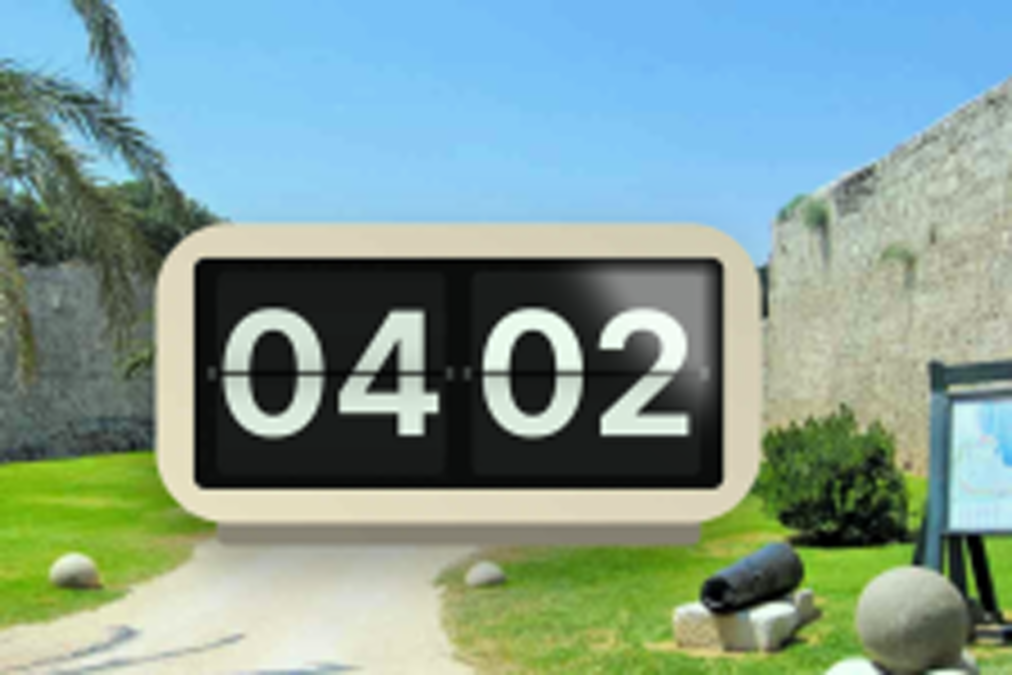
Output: **4:02**
